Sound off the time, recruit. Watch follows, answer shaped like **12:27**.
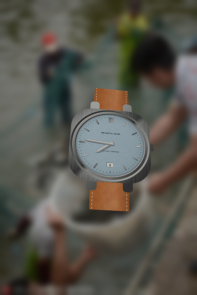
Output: **7:46**
